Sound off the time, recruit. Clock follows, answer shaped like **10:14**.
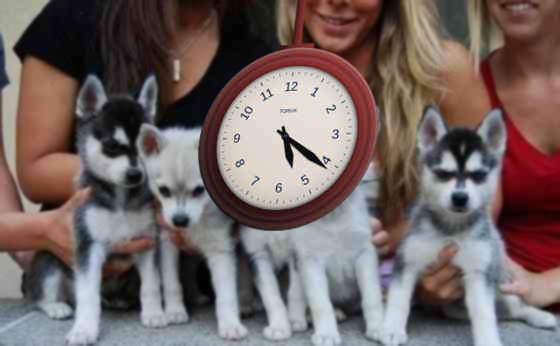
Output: **5:21**
